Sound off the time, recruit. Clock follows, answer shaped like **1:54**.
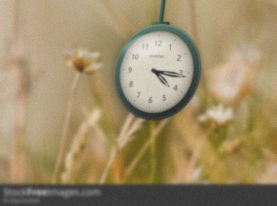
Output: **4:16**
